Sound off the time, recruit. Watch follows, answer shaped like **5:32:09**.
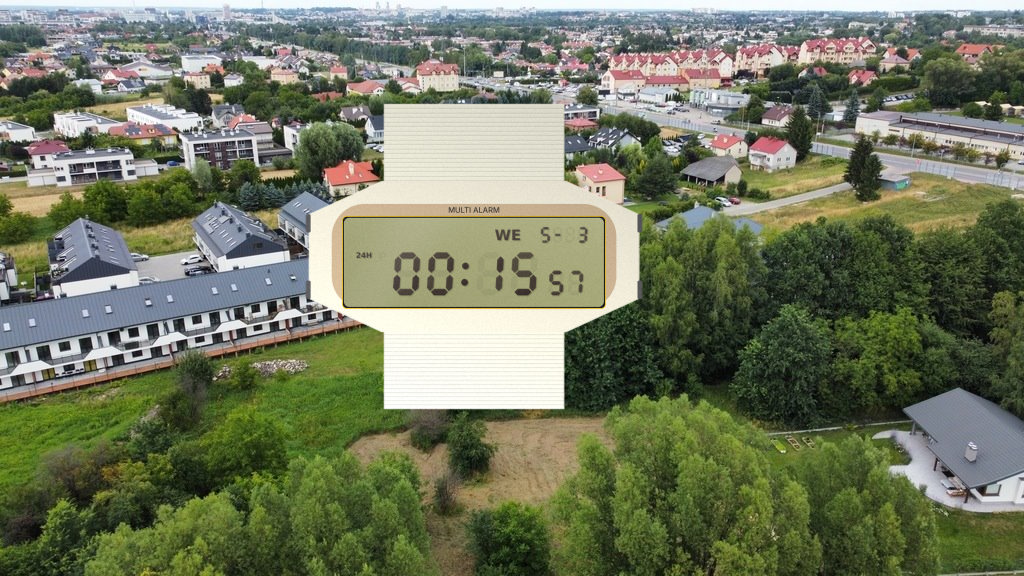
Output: **0:15:57**
